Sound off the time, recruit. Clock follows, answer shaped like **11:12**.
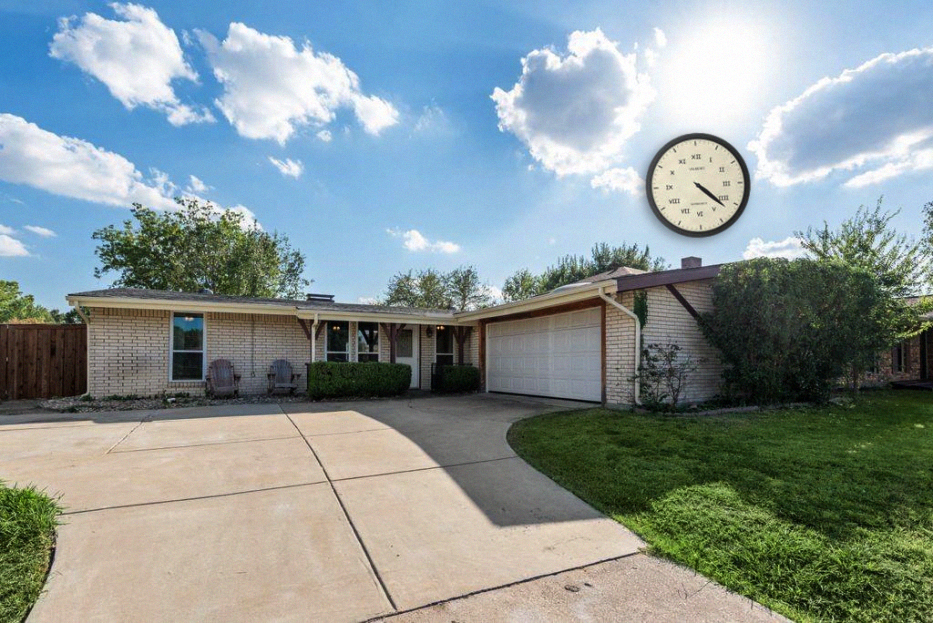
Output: **4:22**
